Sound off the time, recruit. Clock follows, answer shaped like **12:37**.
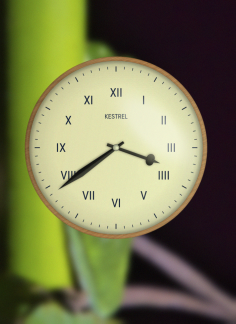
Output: **3:39**
